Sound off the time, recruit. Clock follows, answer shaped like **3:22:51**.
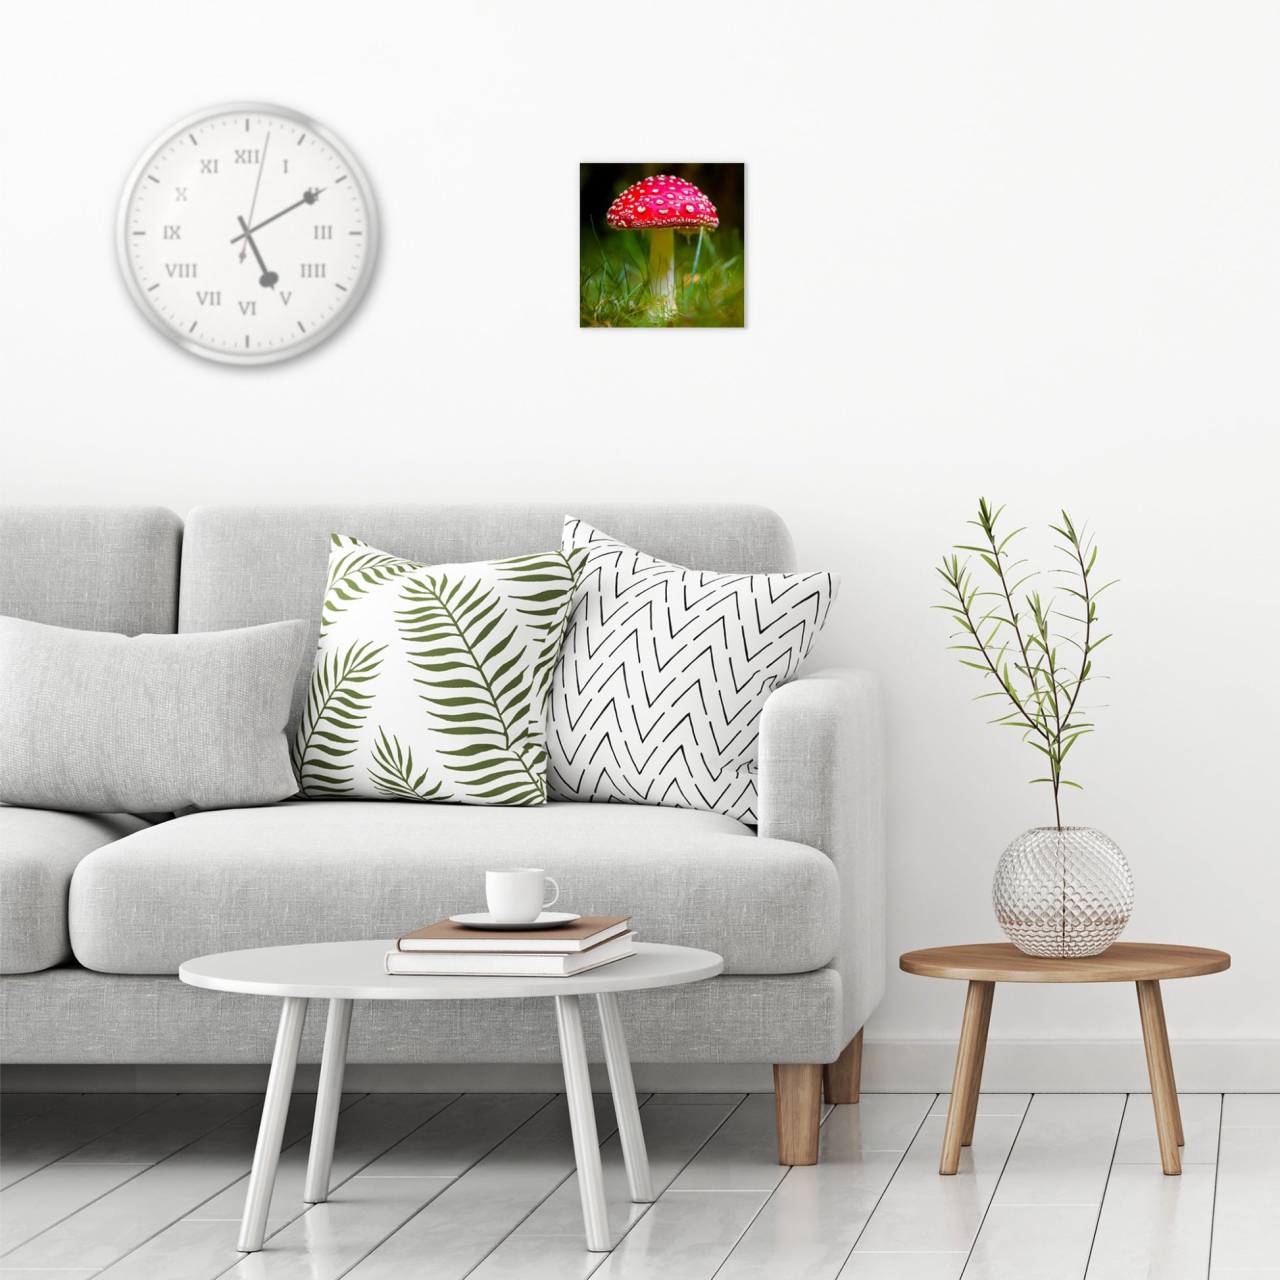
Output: **5:10:02**
